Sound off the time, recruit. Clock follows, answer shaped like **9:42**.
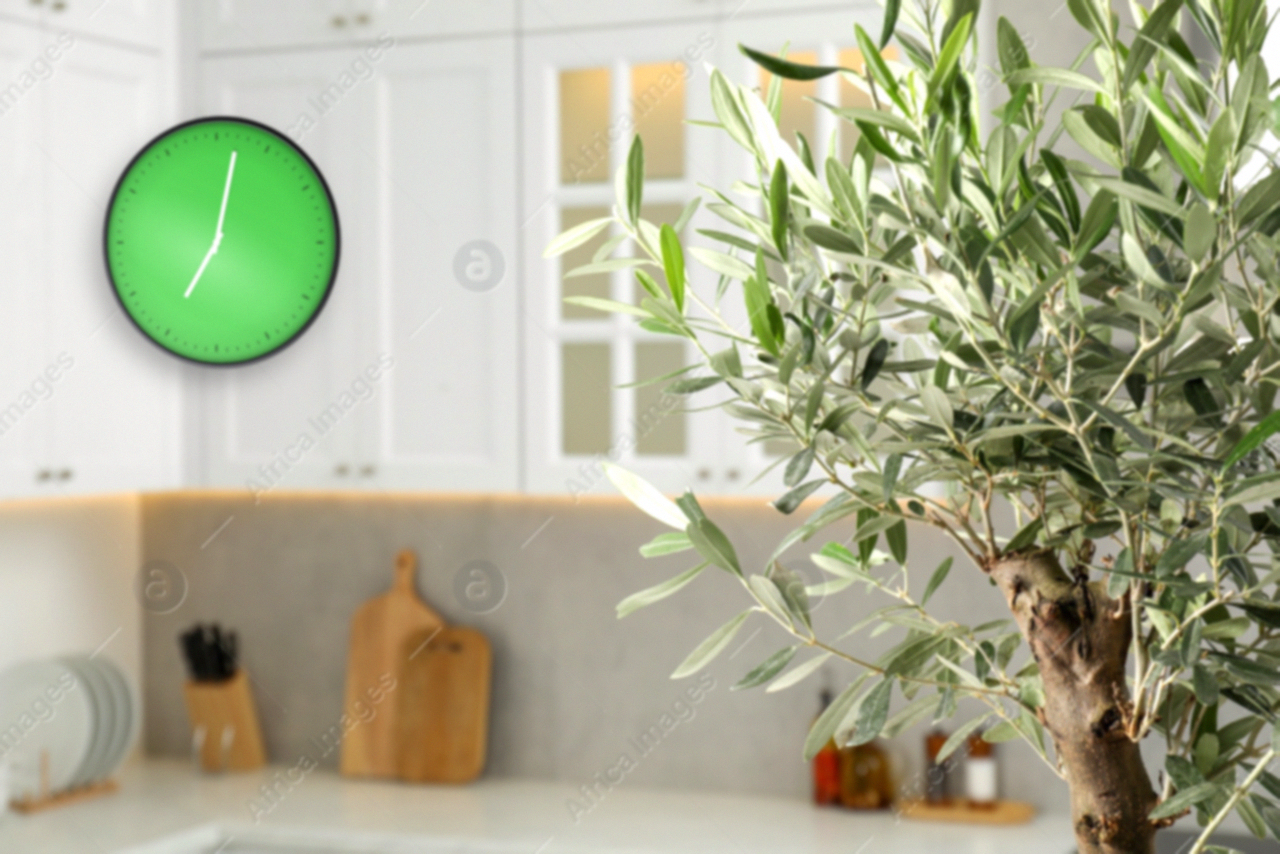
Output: **7:02**
